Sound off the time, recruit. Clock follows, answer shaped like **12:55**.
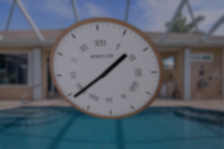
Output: **1:39**
